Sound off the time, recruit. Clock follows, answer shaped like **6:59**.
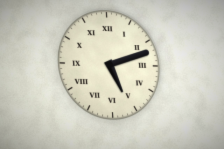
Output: **5:12**
